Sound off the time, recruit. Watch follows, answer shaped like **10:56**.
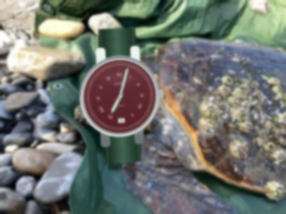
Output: **7:03**
